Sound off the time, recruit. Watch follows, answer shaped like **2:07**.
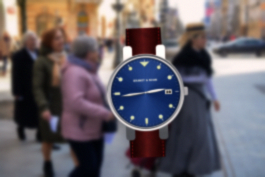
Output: **2:44**
